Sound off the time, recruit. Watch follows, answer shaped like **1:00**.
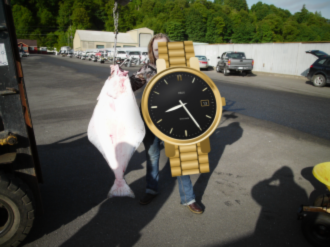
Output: **8:25**
